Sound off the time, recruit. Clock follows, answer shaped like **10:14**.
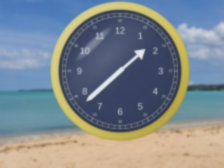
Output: **1:38**
